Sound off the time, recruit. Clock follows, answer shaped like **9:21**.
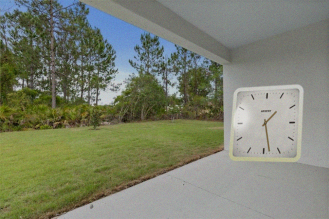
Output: **1:28**
